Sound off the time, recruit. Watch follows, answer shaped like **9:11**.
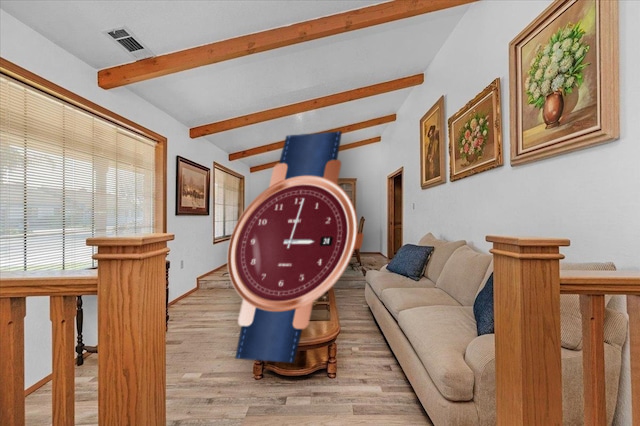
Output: **3:01**
